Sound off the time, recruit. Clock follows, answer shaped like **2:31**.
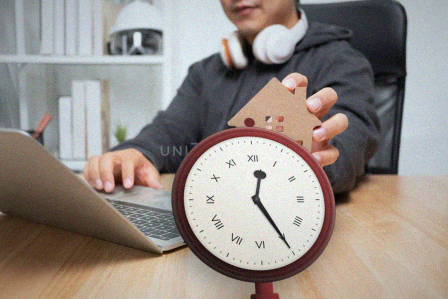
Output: **12:25**
